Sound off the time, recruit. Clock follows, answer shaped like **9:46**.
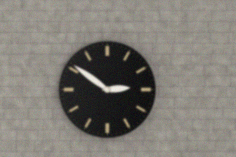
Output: **2:51**
